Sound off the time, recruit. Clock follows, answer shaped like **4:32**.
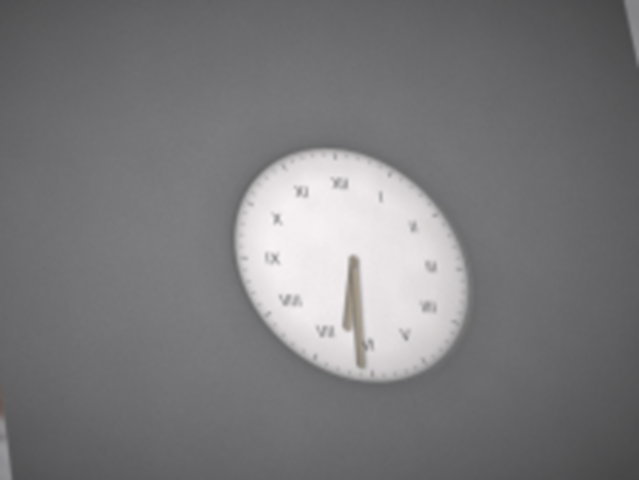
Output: **6:31**
